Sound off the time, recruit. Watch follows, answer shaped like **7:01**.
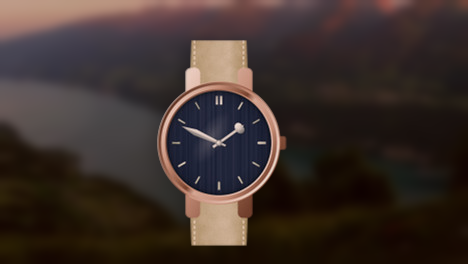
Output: **1:49**
